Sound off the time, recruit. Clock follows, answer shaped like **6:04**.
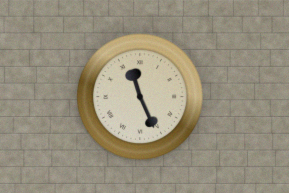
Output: **11:26**
